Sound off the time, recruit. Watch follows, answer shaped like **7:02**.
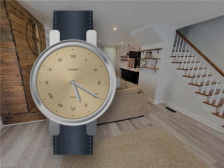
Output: **5:20**
